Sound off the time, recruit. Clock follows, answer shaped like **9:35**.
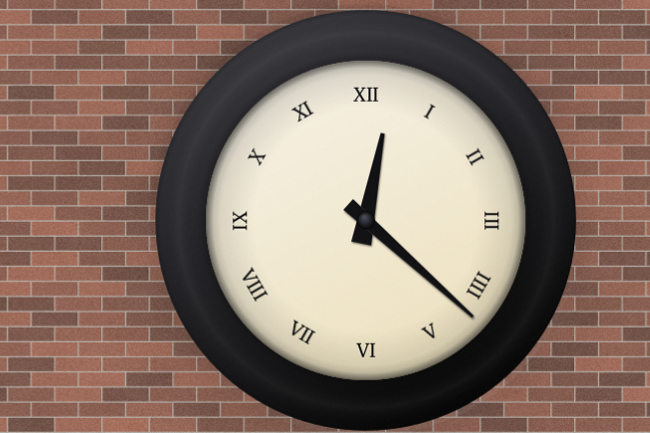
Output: **12:22**
